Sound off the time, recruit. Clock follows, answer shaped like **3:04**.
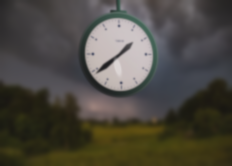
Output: **1:39**
